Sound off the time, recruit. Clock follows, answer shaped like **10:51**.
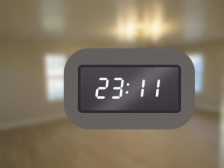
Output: **23:11**
